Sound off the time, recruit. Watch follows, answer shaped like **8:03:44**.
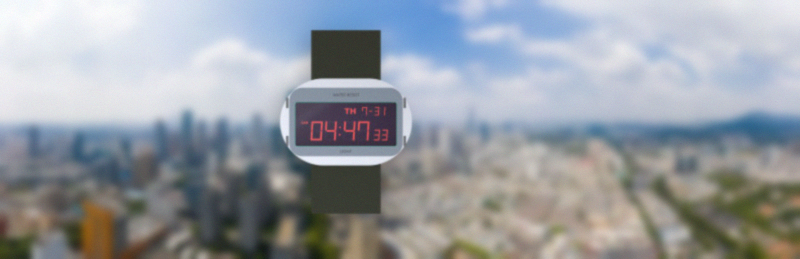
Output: **4:47:33**
